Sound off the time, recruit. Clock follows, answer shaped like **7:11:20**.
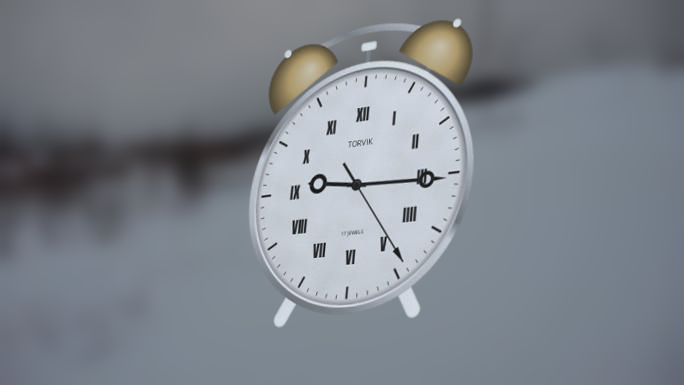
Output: **9:15:24**
